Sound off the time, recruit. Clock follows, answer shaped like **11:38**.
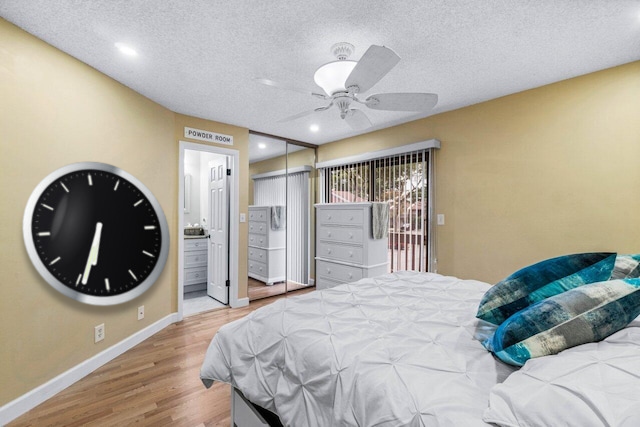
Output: **6:34**
